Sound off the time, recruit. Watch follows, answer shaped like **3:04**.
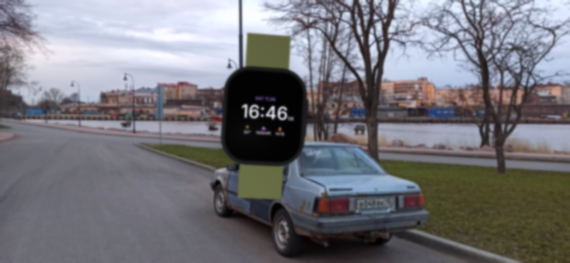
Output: **16:46**
